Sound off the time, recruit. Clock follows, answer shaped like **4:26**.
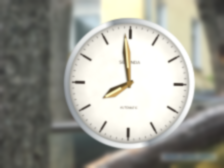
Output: **7:59**
